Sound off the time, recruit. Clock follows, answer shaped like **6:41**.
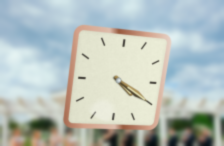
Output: **4:20**
